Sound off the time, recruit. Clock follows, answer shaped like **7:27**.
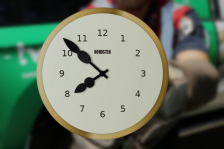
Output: **7:52**
